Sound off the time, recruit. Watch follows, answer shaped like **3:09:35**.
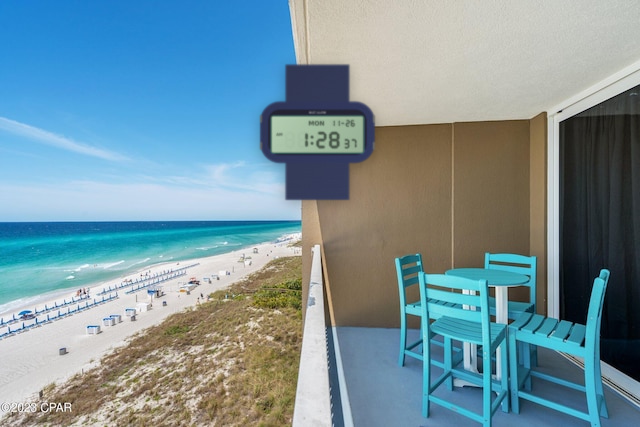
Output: **1:28:37**
